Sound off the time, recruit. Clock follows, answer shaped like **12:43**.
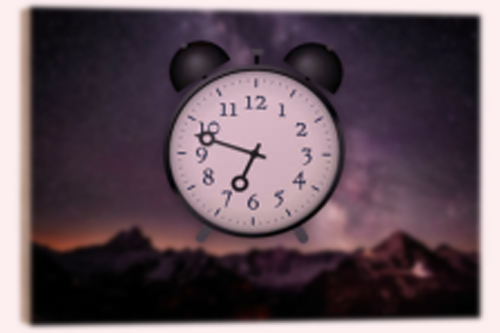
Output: **6:48**
